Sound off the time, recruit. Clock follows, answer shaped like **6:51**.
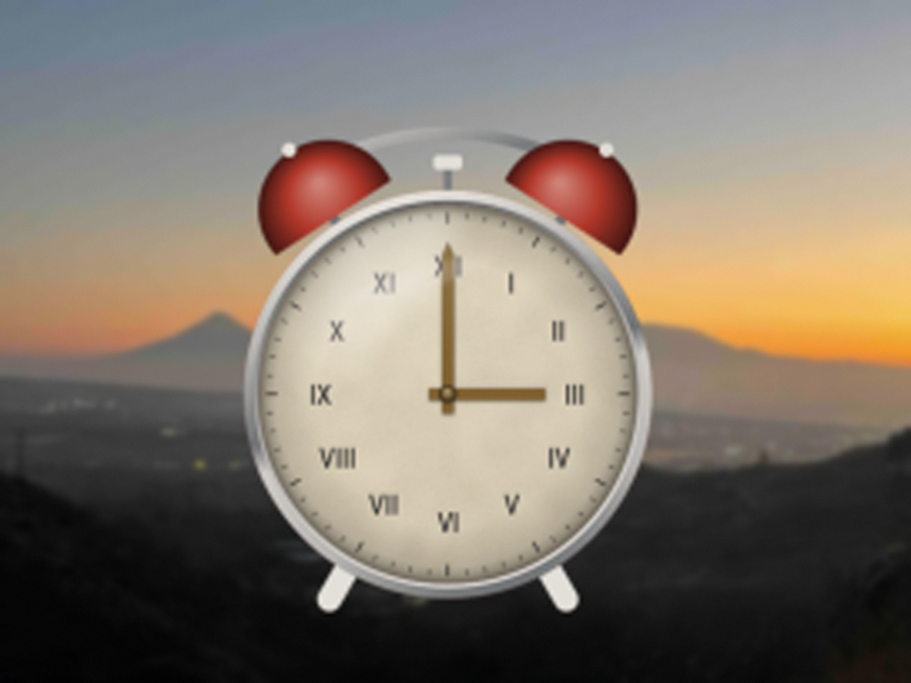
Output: **3:00**
